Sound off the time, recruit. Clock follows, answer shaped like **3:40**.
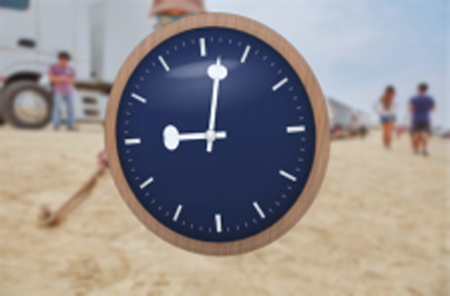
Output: **9:02**
